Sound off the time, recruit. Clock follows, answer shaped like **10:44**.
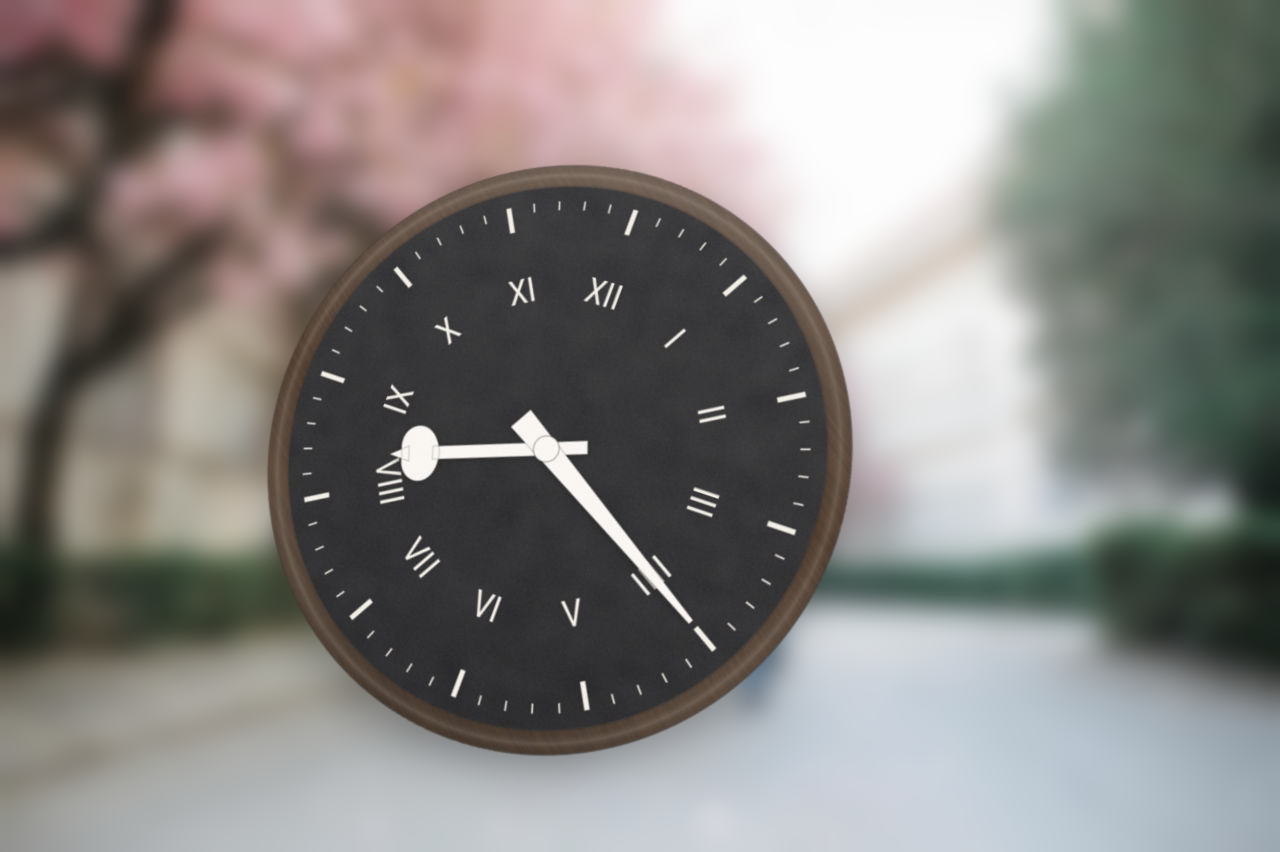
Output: **8:20**
